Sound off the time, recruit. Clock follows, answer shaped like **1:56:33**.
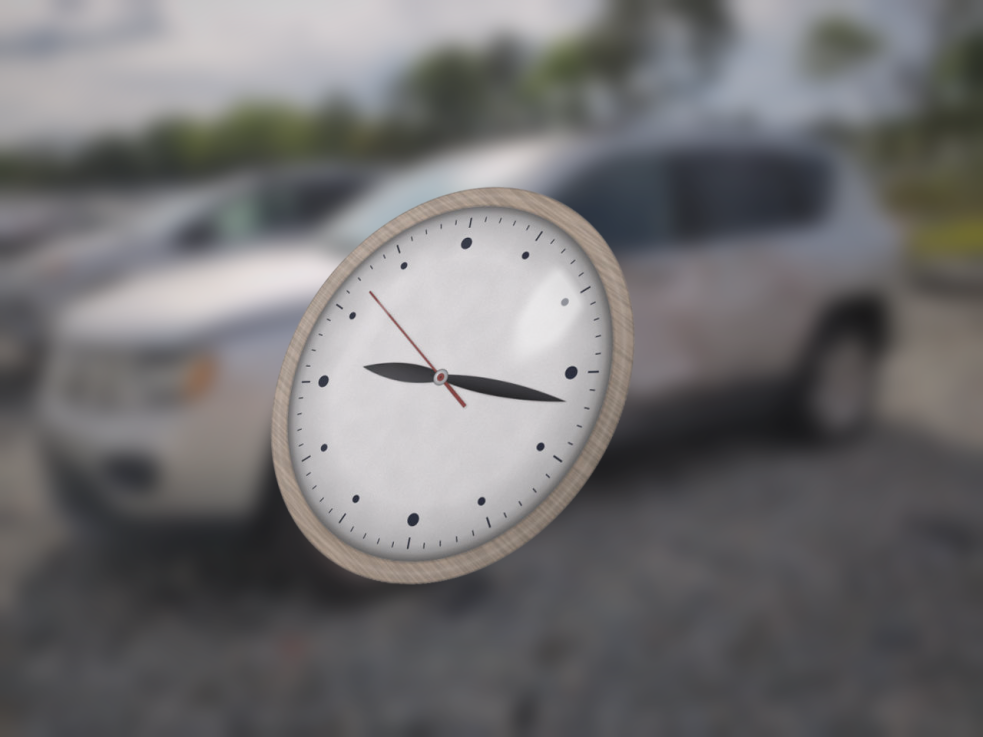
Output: **9:16:52**
